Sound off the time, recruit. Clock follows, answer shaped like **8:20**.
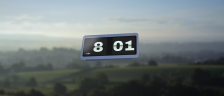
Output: **8:01**
